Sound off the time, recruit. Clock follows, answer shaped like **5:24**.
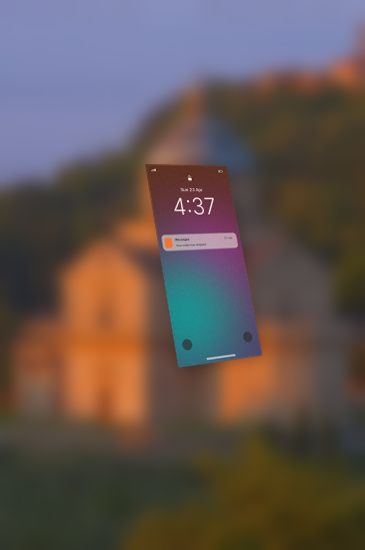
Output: **4:37**
